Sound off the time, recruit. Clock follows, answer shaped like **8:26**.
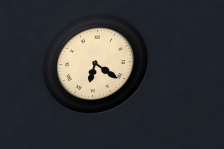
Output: **6:21**
